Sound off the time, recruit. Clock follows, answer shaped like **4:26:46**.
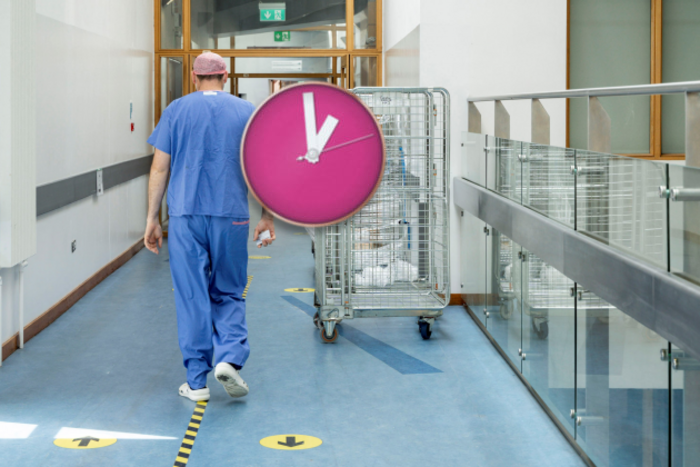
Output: **12:59:12**
